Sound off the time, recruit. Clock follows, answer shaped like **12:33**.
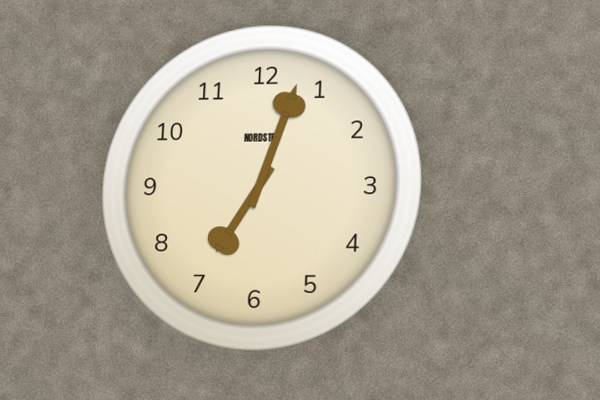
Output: **7:03**
